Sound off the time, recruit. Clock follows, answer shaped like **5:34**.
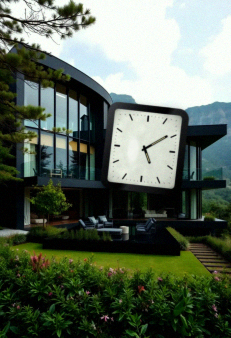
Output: **5:09**
